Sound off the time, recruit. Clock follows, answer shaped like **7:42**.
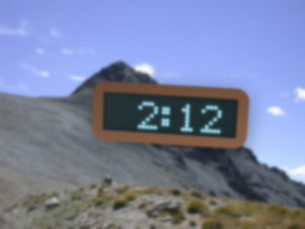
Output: **2:12**
